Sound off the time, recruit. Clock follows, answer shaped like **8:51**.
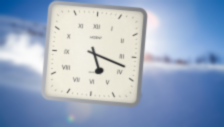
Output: **5:18**
